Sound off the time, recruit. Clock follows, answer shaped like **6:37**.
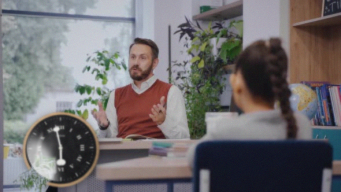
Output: **5:58**
